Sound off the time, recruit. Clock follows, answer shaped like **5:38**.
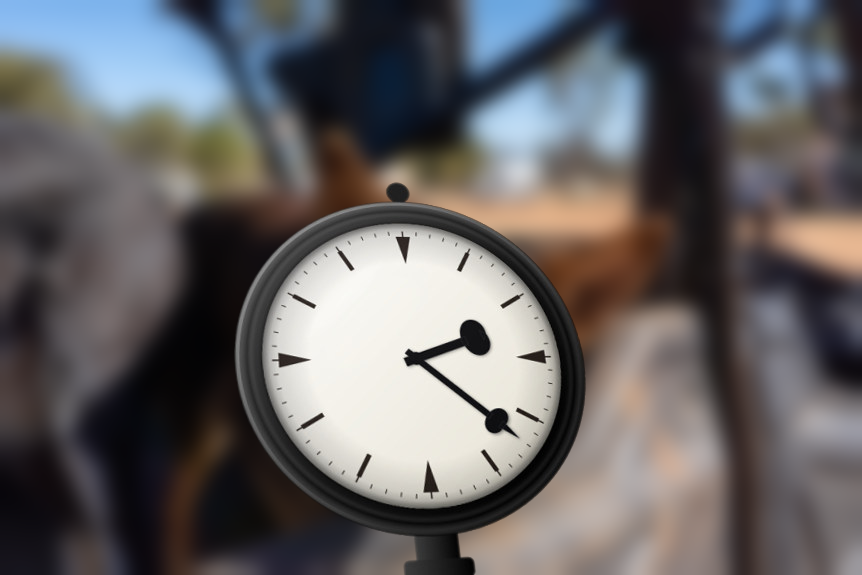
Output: **2:22**
